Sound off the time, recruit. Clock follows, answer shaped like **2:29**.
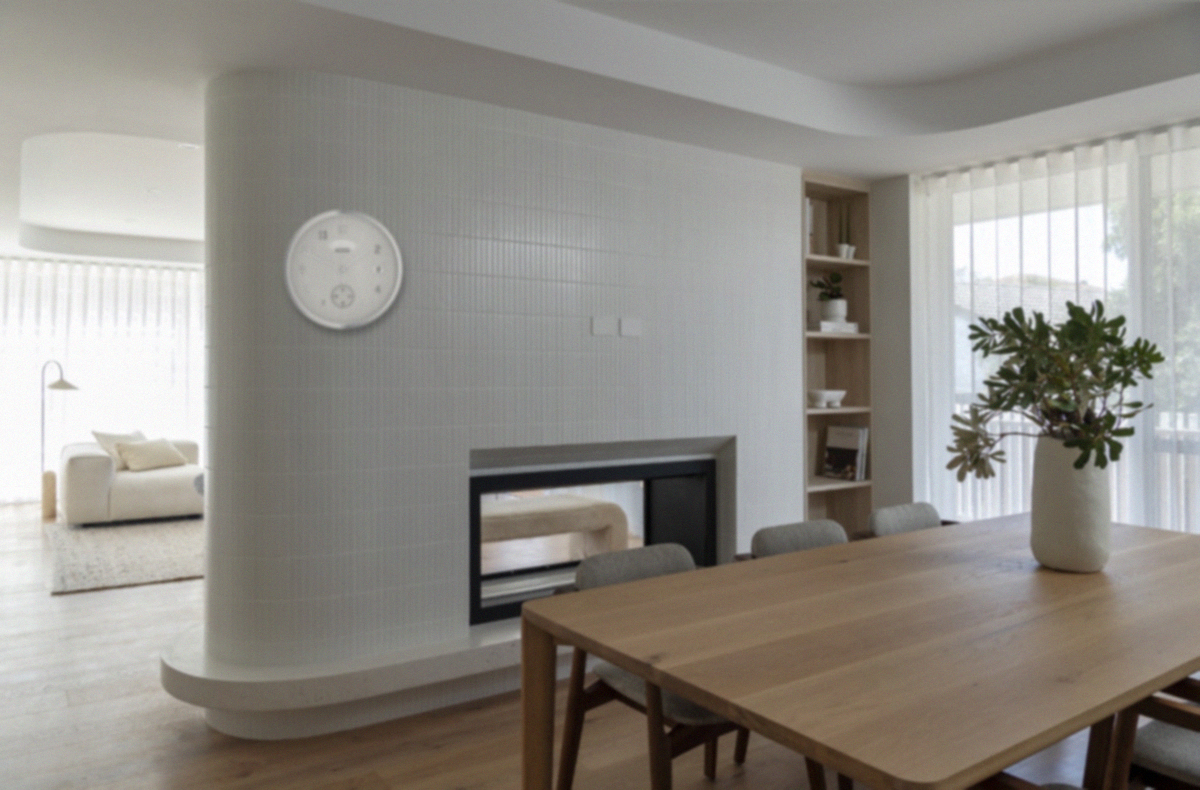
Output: **1:49**
